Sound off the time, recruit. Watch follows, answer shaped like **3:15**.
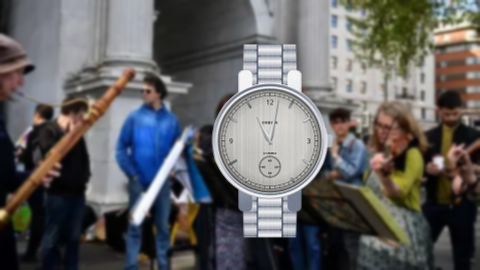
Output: **11:02**
